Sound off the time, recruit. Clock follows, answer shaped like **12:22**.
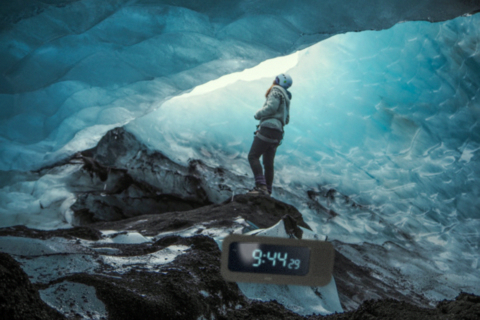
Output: **9:44**
